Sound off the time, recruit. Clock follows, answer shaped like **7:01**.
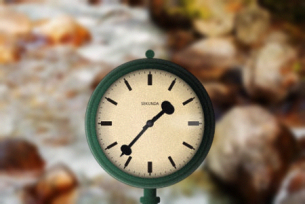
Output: **1:37**
